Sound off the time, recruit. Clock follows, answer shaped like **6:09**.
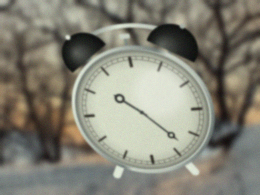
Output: **10:23**
